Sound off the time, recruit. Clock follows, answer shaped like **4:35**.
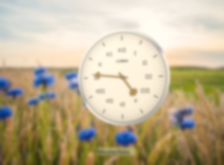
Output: **4:46**
